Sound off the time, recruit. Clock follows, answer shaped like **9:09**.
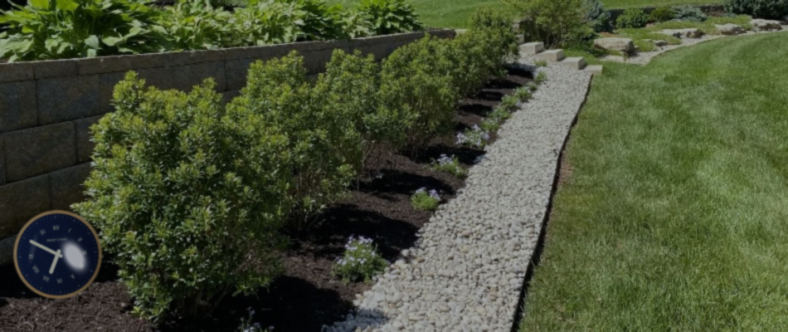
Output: **6:50**
